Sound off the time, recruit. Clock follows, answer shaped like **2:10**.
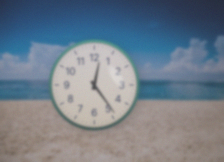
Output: **12:24**
